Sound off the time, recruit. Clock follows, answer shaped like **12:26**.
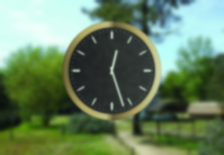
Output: **12:27**
